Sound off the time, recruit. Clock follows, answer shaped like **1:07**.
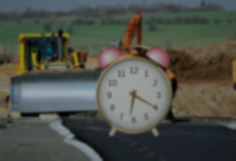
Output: **6:20**
